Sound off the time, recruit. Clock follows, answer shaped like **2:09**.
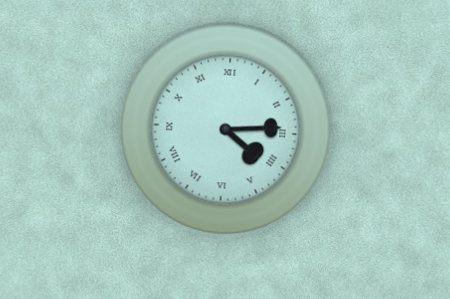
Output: **4:14**
